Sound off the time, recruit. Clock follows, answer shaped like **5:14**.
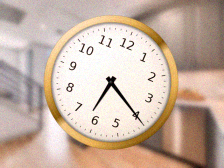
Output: **6:20**
